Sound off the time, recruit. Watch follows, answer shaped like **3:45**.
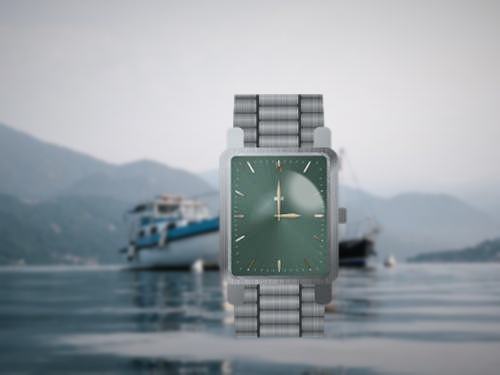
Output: **3:00**
